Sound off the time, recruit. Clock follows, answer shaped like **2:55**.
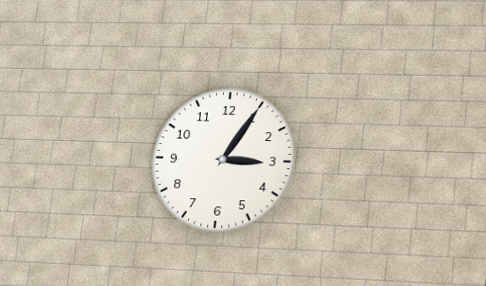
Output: **3:05**
